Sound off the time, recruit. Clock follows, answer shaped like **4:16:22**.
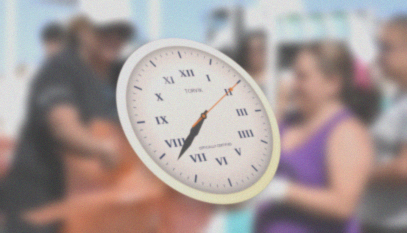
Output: **7:38:10**
